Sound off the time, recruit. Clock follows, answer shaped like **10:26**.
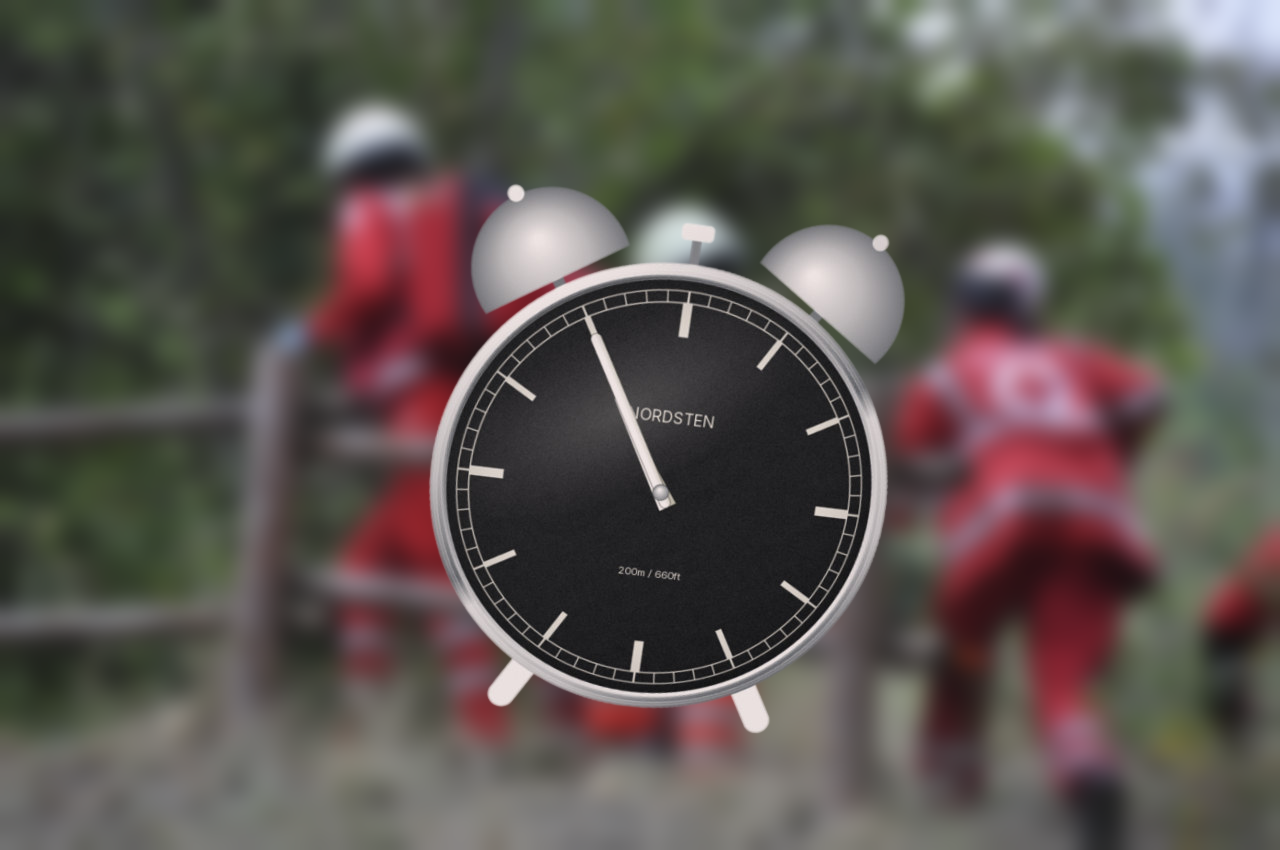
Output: **10:55**
